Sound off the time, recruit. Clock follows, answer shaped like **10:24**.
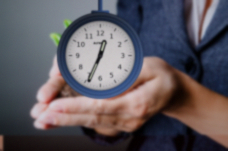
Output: **12:34**
